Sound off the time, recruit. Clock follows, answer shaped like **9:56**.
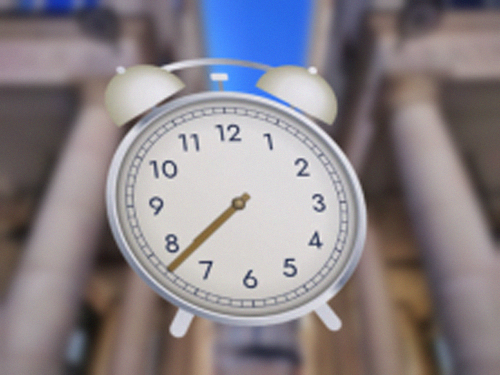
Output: **7:38**
